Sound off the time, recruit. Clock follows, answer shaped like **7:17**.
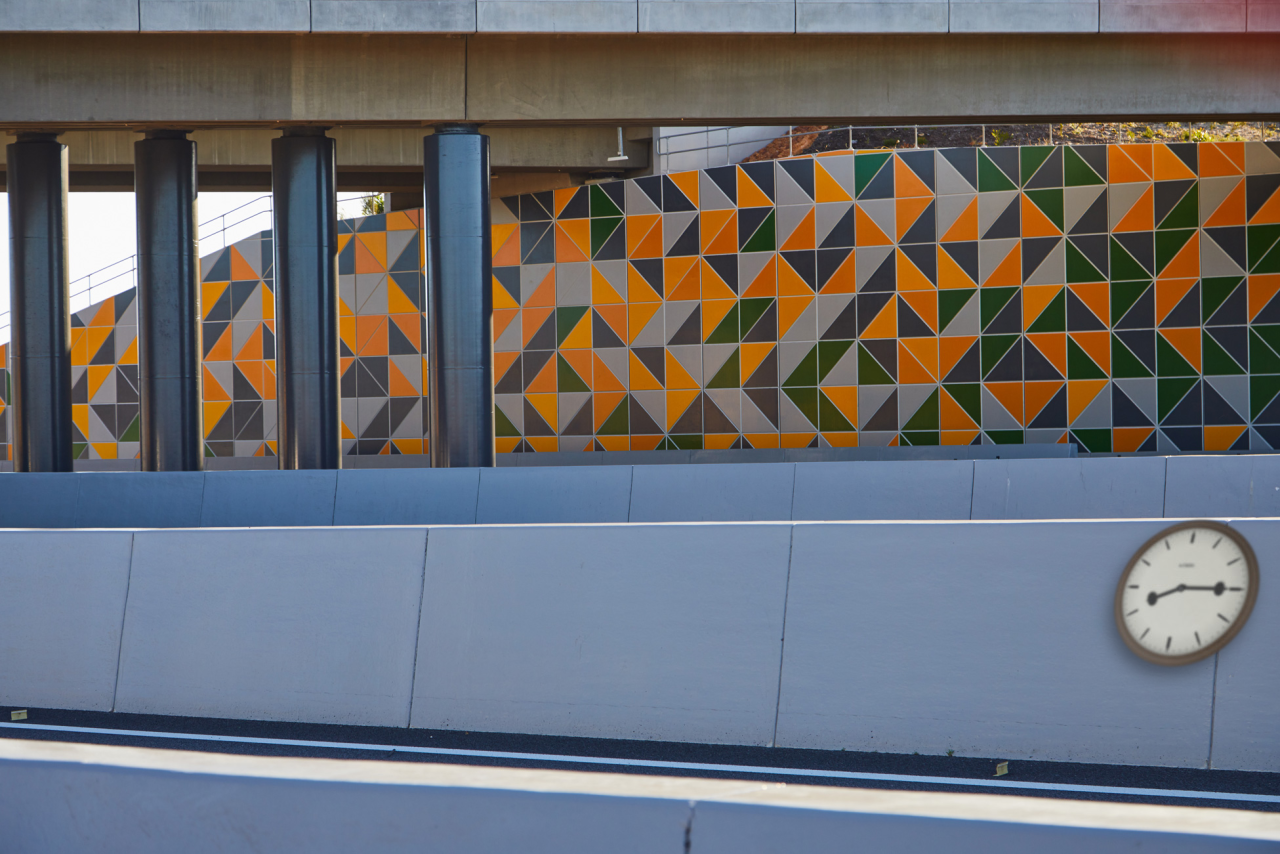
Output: **8:15**
